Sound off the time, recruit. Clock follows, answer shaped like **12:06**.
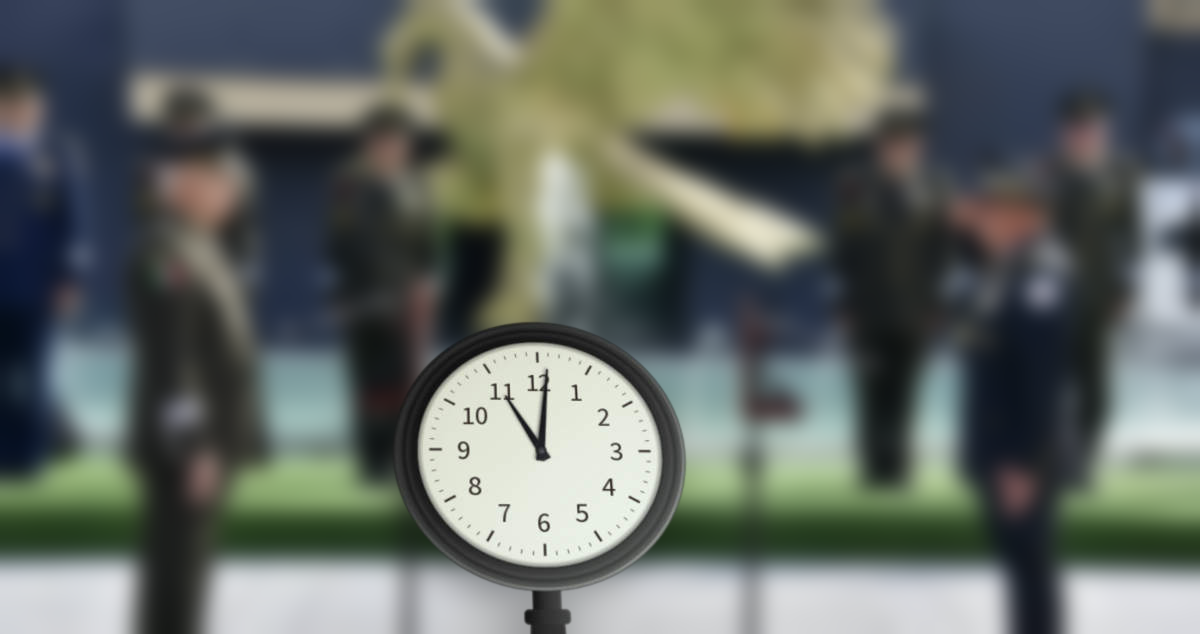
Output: **11:01**
